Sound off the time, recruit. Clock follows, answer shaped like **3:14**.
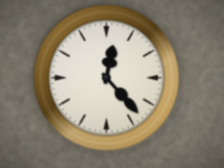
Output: **12:23**
